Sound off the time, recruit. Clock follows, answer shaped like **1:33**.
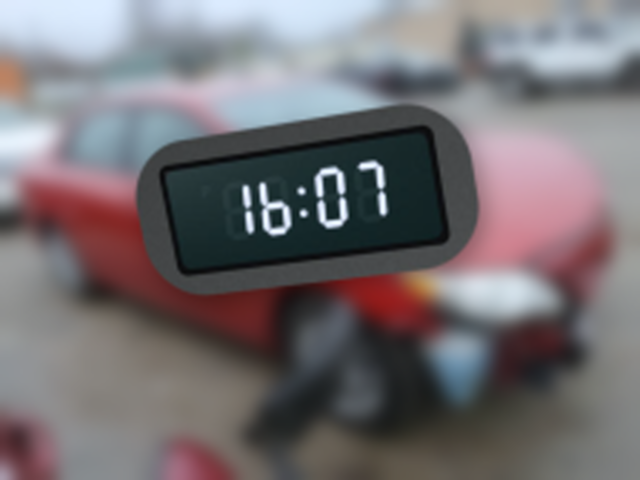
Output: **16:07**
